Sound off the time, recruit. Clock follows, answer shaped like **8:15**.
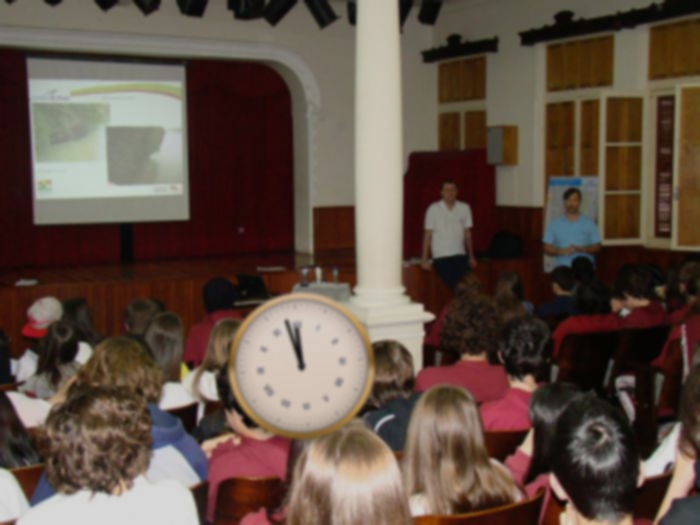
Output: **11:58**
